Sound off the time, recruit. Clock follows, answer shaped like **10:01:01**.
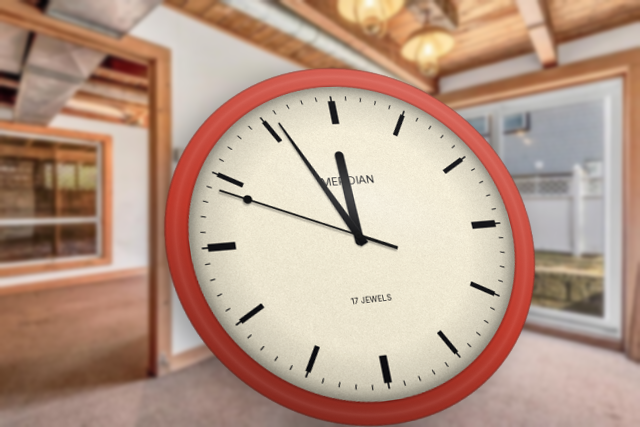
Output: **11:55:49**
